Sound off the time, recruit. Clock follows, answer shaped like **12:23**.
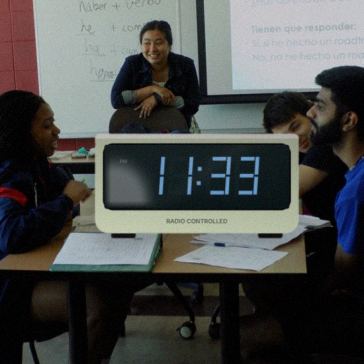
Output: **11:33**
